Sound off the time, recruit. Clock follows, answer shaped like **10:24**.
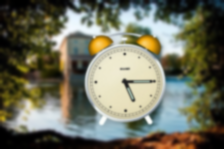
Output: **5:15**
